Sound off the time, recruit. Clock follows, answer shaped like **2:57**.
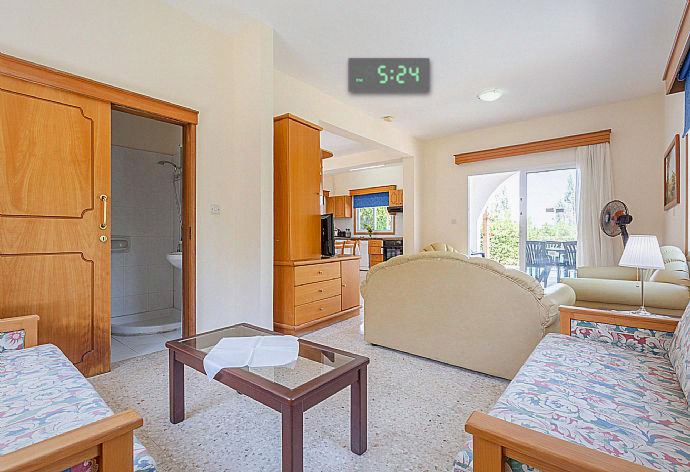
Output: **5:24**
